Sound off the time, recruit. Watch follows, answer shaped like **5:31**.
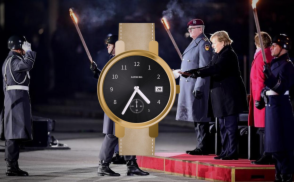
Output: **4:35**
